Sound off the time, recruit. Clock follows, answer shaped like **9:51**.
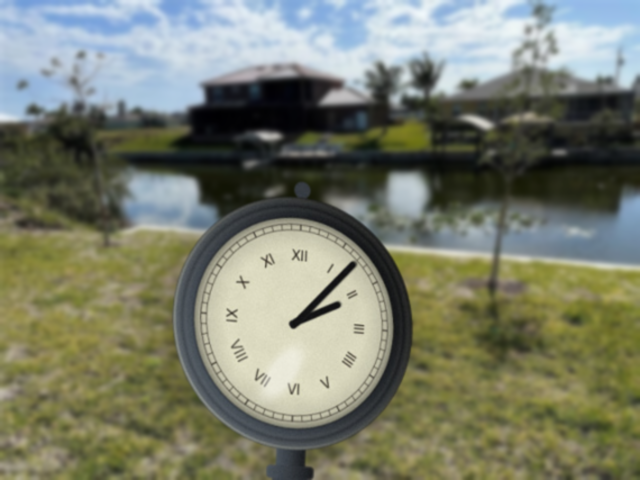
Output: **2:07**
